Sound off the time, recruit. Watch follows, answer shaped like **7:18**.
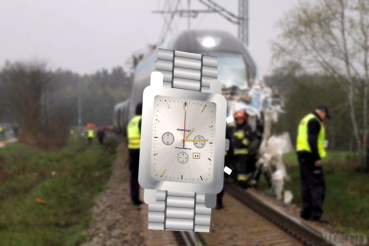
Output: **1:14**
